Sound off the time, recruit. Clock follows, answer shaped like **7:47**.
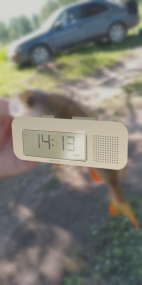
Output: **14:13**
